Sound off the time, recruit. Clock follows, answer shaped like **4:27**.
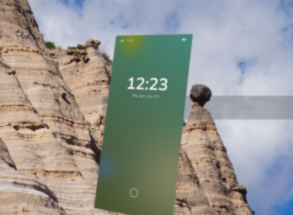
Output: **12:23**
